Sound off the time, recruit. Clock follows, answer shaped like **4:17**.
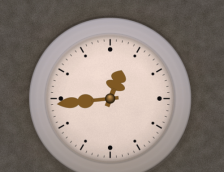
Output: **12:44**
